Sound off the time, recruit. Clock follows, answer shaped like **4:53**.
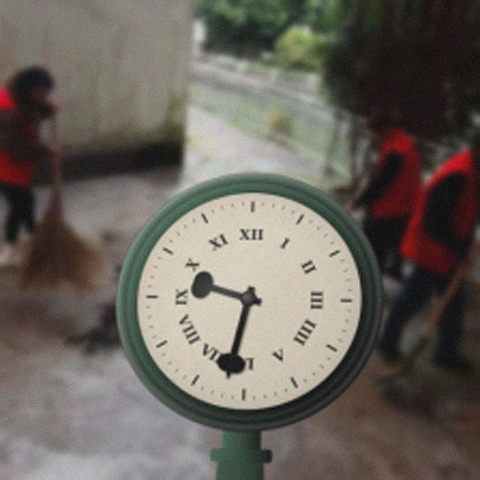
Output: **9:32**
